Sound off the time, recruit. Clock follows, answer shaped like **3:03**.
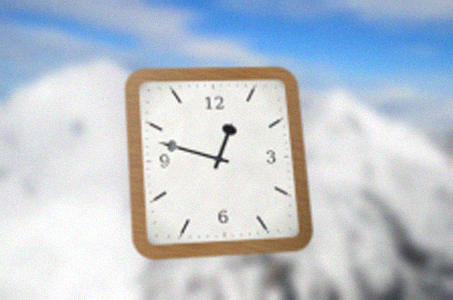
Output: **12:48**
